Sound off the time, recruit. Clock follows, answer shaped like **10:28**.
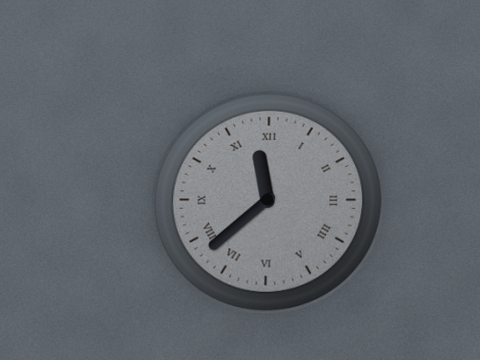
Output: **11:38**
